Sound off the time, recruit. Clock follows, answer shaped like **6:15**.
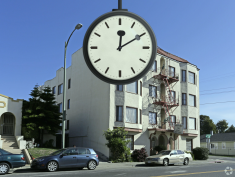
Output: **12:10**
